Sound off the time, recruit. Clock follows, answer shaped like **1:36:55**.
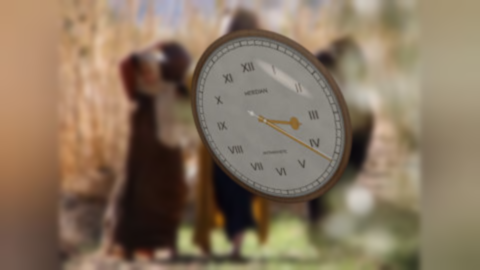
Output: **3:21:21**
